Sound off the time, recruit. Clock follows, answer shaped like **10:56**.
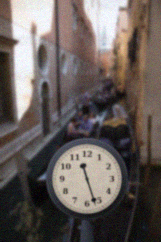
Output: **11:27**
